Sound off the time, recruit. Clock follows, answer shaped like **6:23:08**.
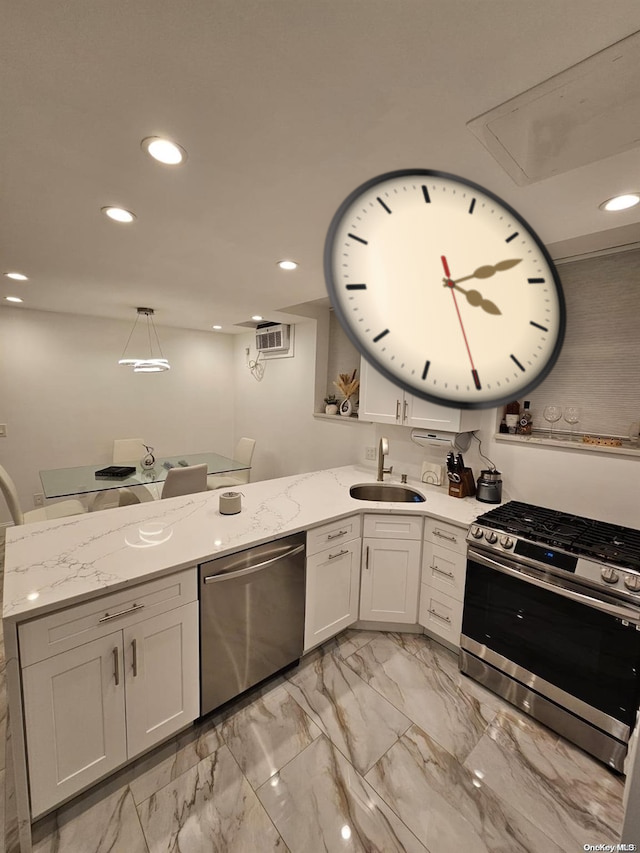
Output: **4:12:30**
